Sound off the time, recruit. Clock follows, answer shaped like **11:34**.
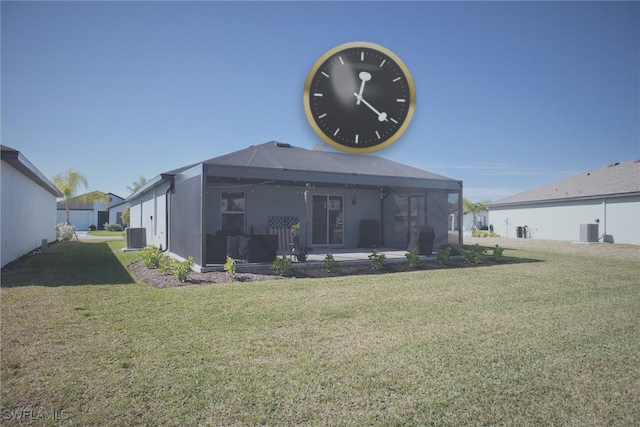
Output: **12:21**
